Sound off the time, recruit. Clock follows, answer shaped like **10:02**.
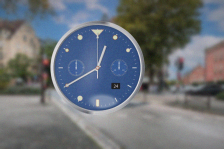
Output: **12:40**
